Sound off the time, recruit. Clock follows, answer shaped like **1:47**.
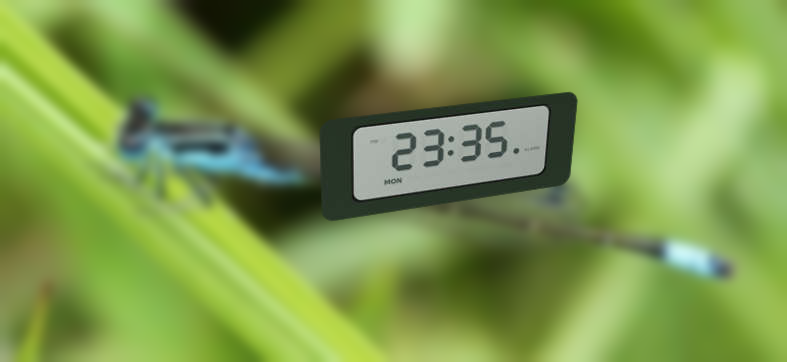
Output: **23:35**
